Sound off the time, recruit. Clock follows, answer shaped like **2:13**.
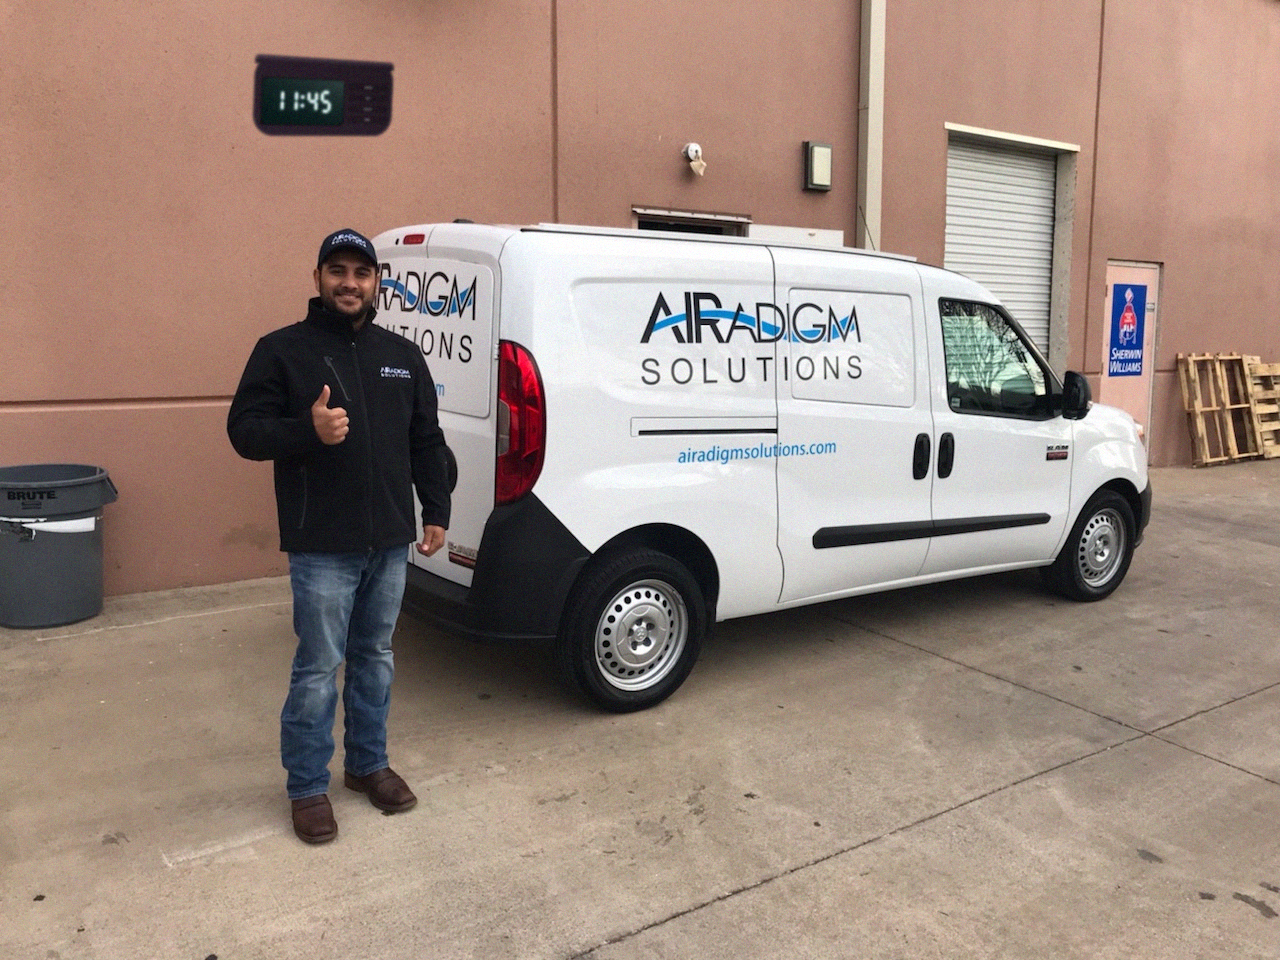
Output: **11:45**
